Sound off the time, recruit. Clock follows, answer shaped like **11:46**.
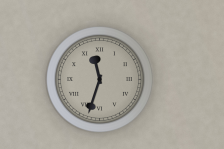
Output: **11:33**
